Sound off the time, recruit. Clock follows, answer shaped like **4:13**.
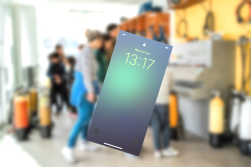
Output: **13:17**
